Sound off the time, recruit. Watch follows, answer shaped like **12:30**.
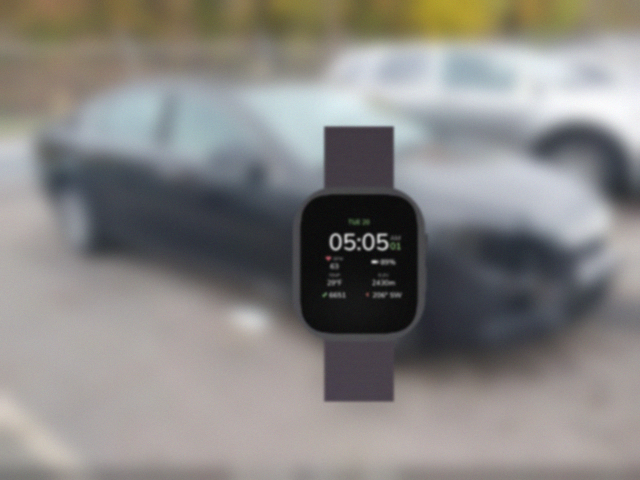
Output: **5:05**
